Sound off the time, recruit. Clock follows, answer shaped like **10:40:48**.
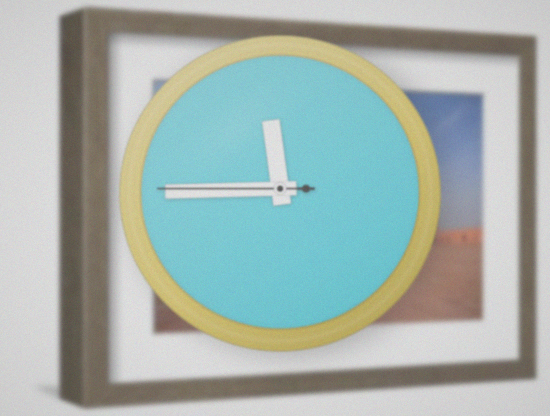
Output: **11:44:45**
